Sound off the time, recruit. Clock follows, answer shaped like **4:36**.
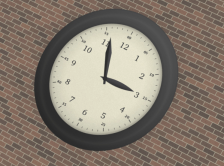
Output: **2:56**
